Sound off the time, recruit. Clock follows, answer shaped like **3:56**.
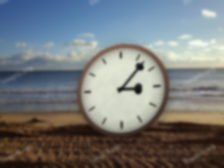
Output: **3:07**
